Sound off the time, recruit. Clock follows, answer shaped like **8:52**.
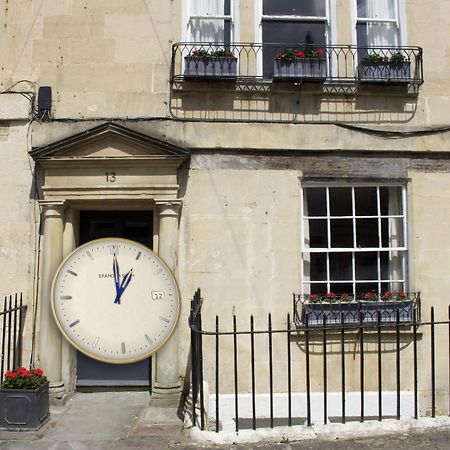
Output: **1:00**
